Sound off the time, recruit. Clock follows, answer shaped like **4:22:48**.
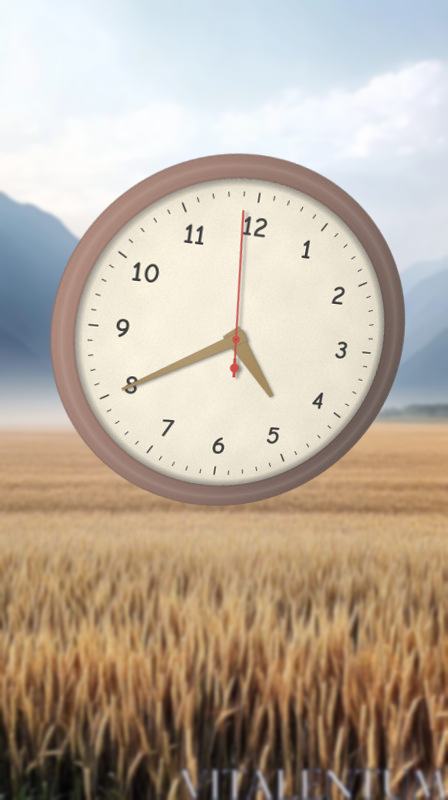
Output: **4:39:59**
